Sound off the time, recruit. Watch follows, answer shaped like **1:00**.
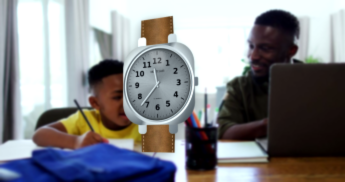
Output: **11:37**
